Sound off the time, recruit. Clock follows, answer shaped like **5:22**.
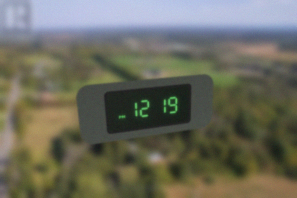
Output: **12:19**
